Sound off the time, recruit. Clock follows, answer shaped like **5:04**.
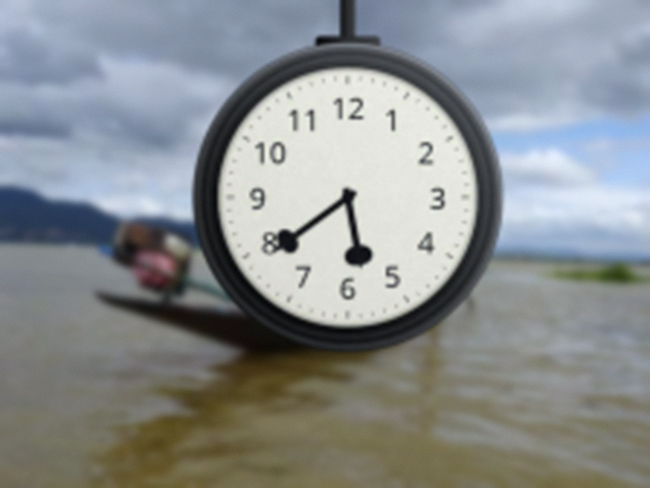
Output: **5:39**
